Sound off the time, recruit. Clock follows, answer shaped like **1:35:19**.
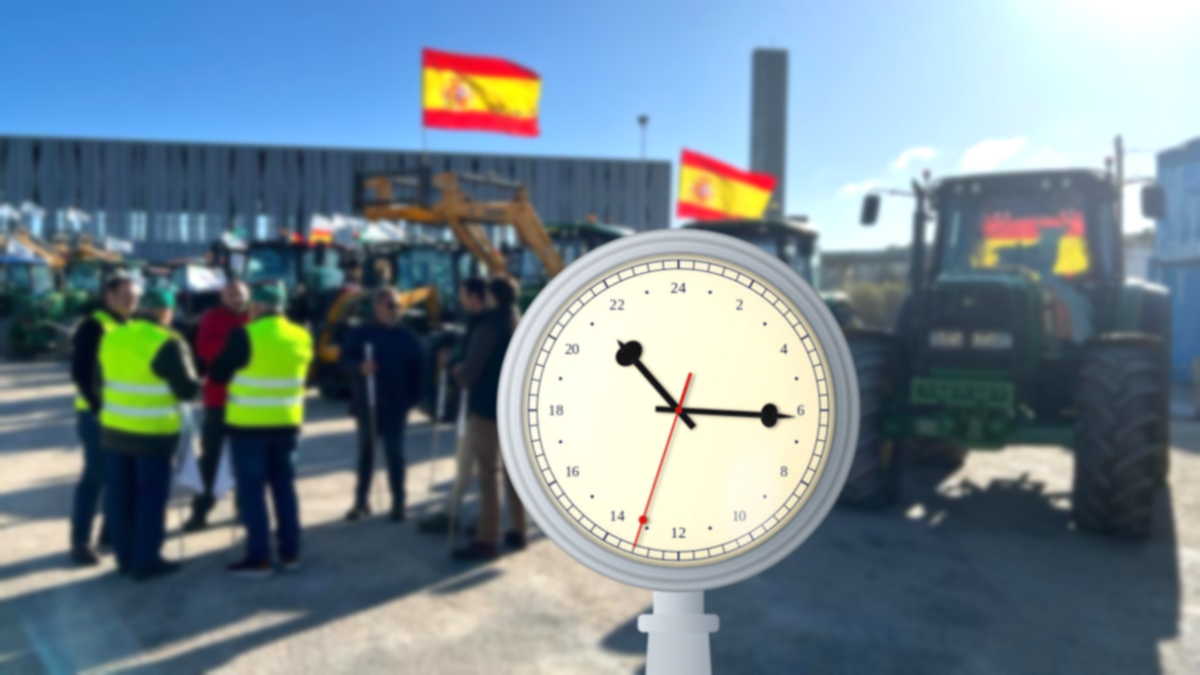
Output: **21:15:33**
